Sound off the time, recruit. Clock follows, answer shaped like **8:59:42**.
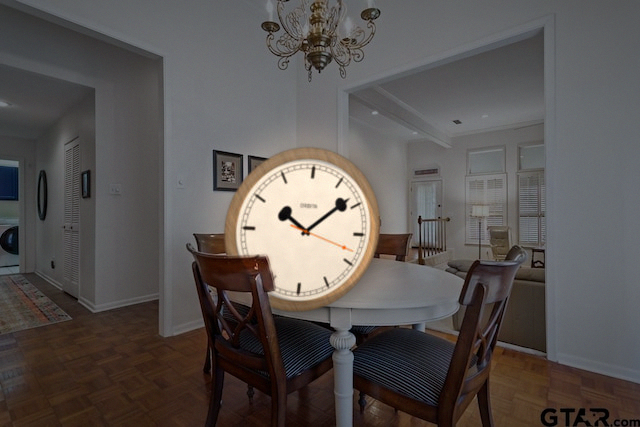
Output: **10:08:18**
